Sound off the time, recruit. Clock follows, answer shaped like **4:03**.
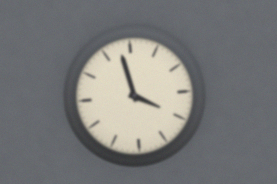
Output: **3:58**
